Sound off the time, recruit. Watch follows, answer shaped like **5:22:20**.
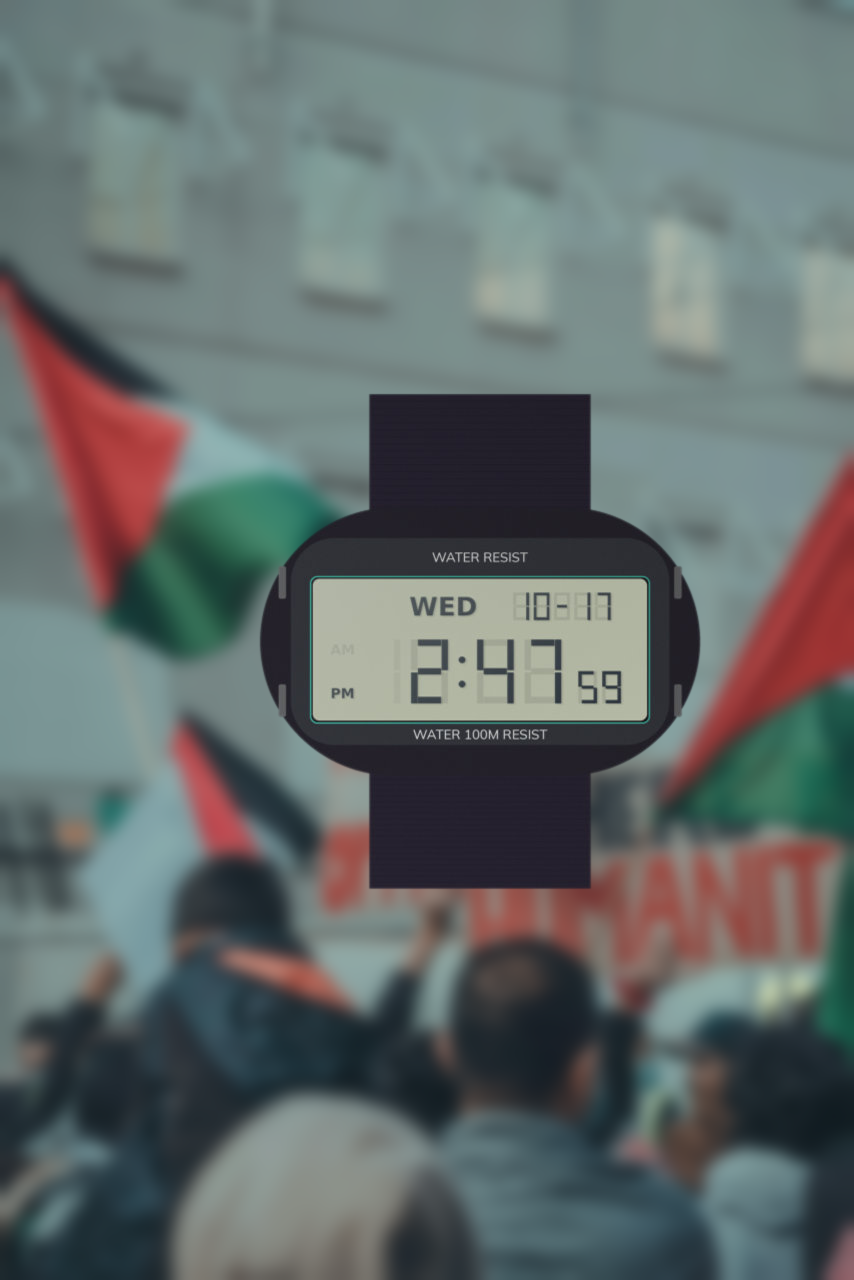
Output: **2:47:59**
